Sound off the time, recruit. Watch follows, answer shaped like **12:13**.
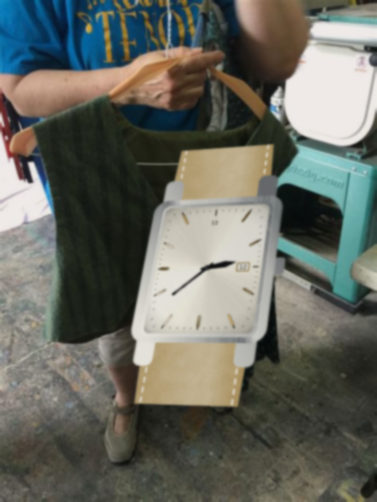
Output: **2:38**
